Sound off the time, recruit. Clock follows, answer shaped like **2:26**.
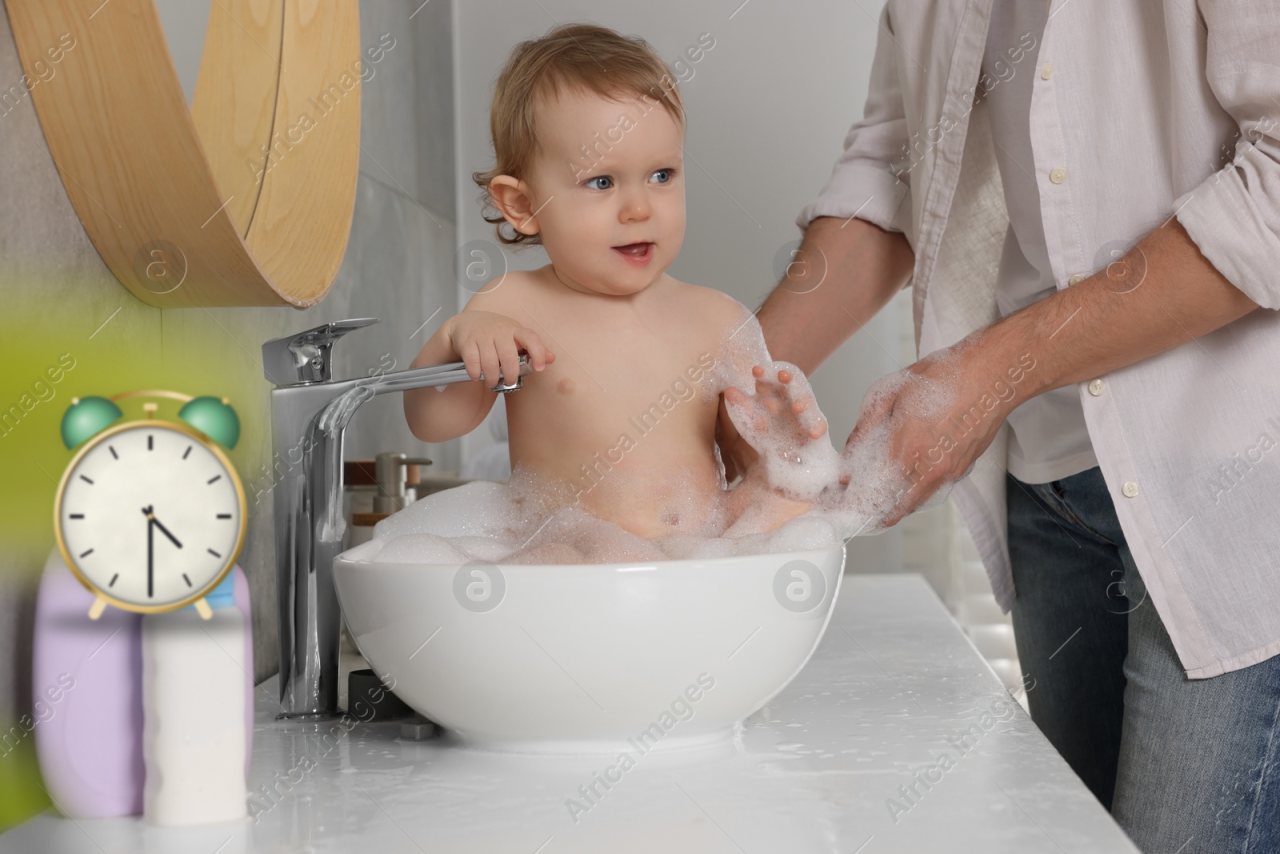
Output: **4:30**
